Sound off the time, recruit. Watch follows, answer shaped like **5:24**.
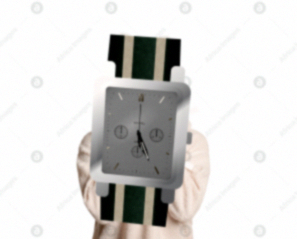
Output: **5:26**
